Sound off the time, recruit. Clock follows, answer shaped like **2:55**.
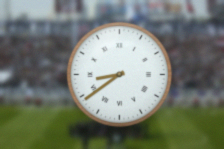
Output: **8:39**
